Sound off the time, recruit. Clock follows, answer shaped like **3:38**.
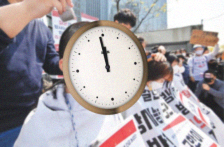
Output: **11:59**
